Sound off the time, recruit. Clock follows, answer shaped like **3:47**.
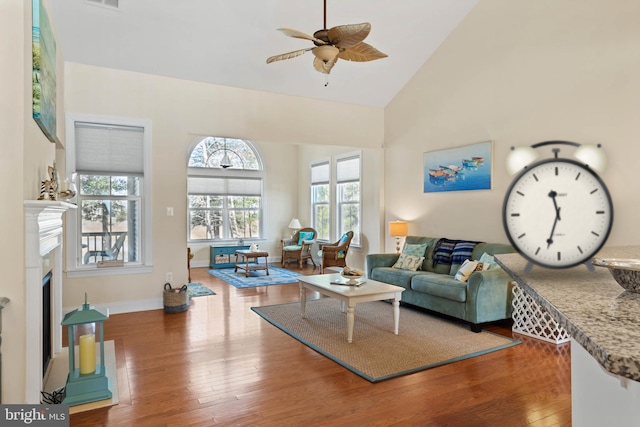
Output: **11:33**
